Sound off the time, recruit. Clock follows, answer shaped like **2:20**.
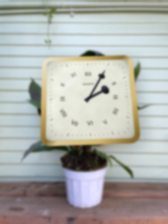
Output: **2:05**
